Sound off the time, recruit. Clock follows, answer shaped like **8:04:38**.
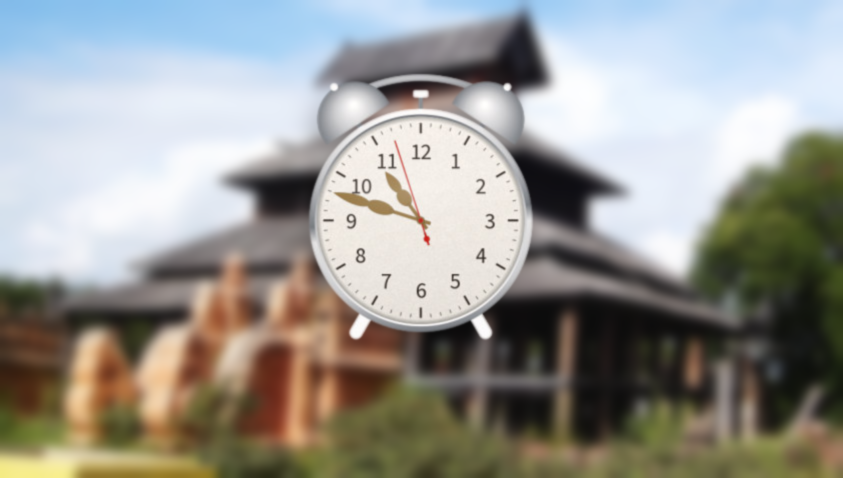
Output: **10:47:57**
